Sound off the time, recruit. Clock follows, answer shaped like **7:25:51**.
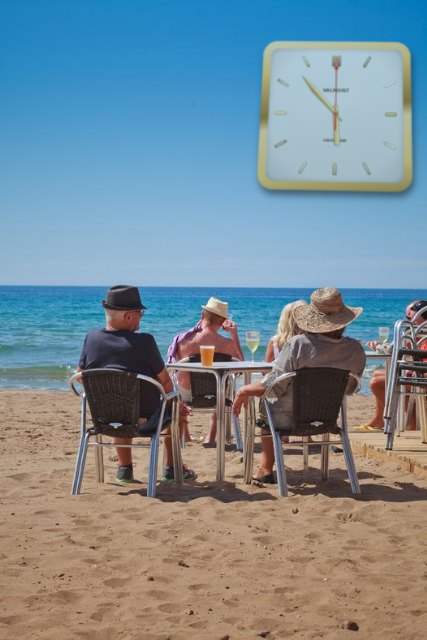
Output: **5:53:00**
